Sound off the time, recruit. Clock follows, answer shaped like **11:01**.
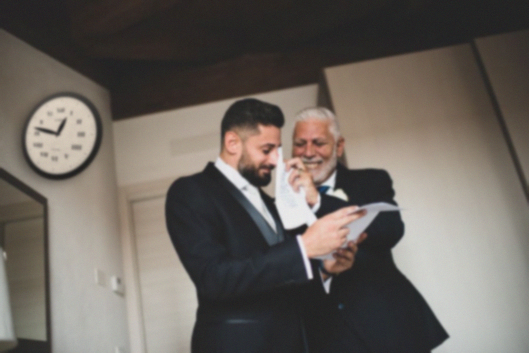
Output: **12:47**
